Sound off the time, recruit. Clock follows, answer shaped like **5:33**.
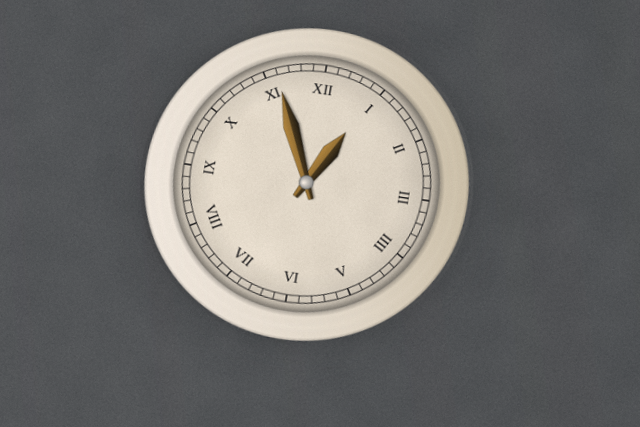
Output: **12:56**
